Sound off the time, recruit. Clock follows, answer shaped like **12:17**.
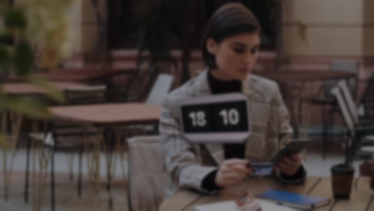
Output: **18:10**
